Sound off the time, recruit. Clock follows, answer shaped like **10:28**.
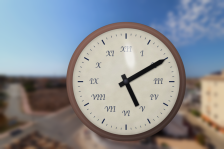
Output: **5:10**
